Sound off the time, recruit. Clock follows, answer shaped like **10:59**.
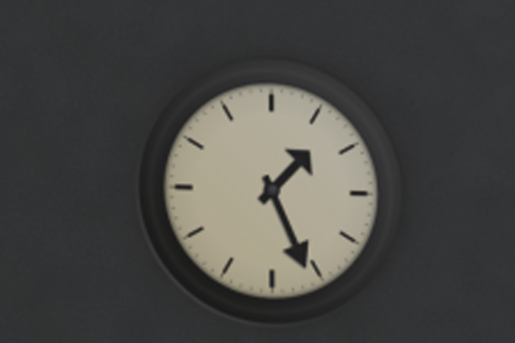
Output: **1:26**
